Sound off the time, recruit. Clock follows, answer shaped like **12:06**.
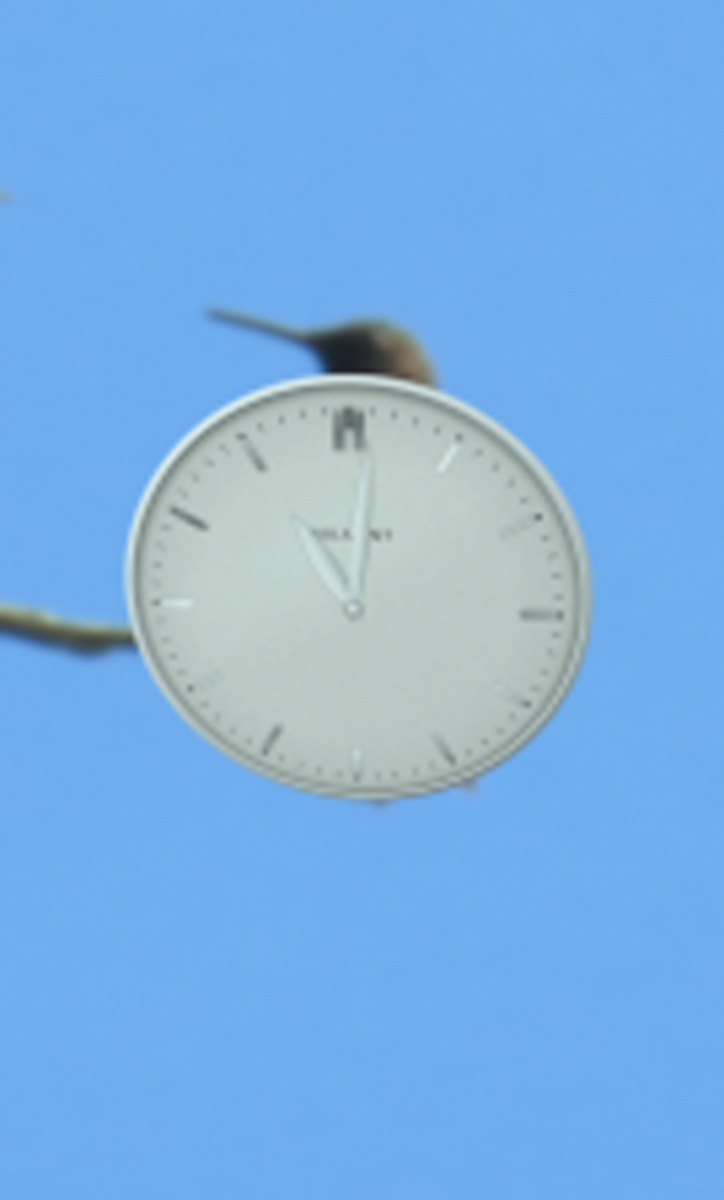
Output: **11:01**
